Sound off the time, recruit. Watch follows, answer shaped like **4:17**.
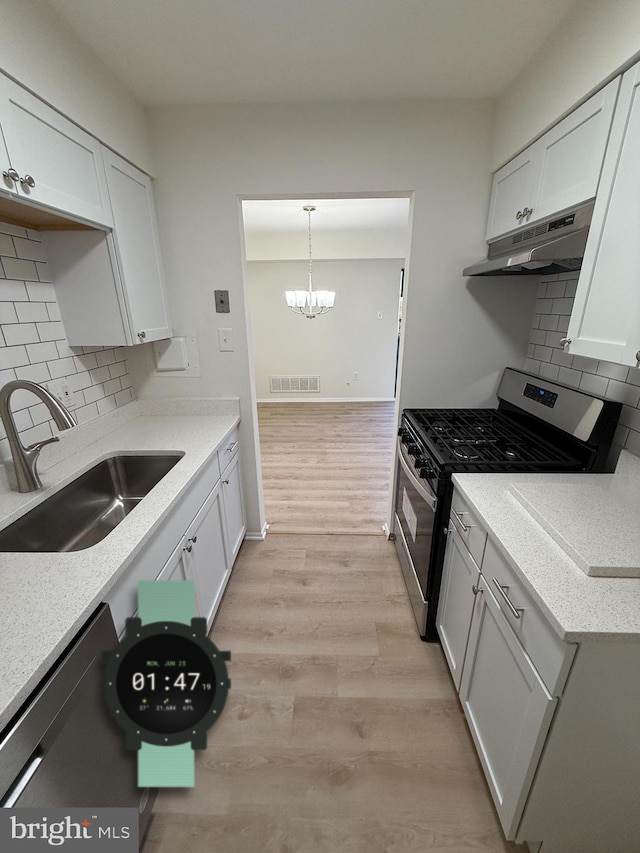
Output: **1:47**
